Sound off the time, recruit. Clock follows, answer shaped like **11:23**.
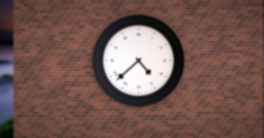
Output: **4:38**
